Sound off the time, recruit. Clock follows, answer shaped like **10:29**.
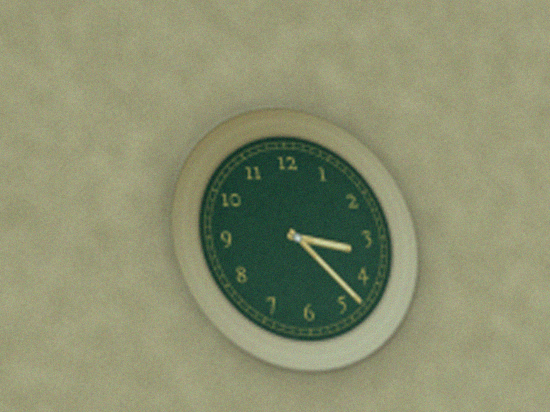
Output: **3:23**
